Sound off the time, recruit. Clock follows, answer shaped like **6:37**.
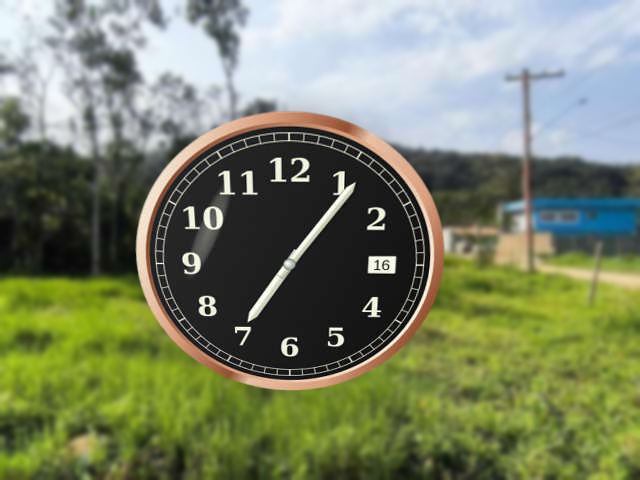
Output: **7:06**
